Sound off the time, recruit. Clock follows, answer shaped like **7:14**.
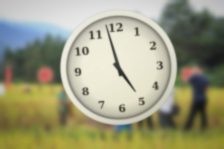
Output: **4:58**
